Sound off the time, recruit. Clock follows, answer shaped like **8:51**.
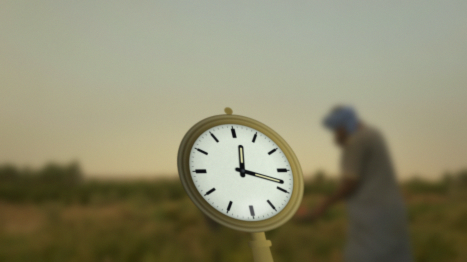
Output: **12:18**
